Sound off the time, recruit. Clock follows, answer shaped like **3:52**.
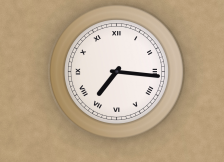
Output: **7:16**
